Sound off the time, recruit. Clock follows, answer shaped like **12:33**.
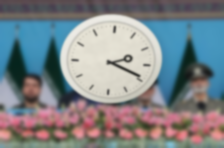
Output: **2:19**
